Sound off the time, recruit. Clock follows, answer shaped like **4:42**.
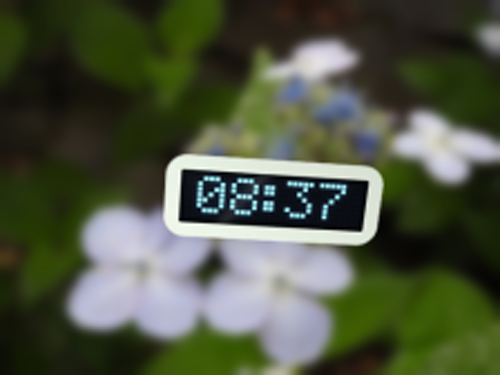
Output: **8:37**
